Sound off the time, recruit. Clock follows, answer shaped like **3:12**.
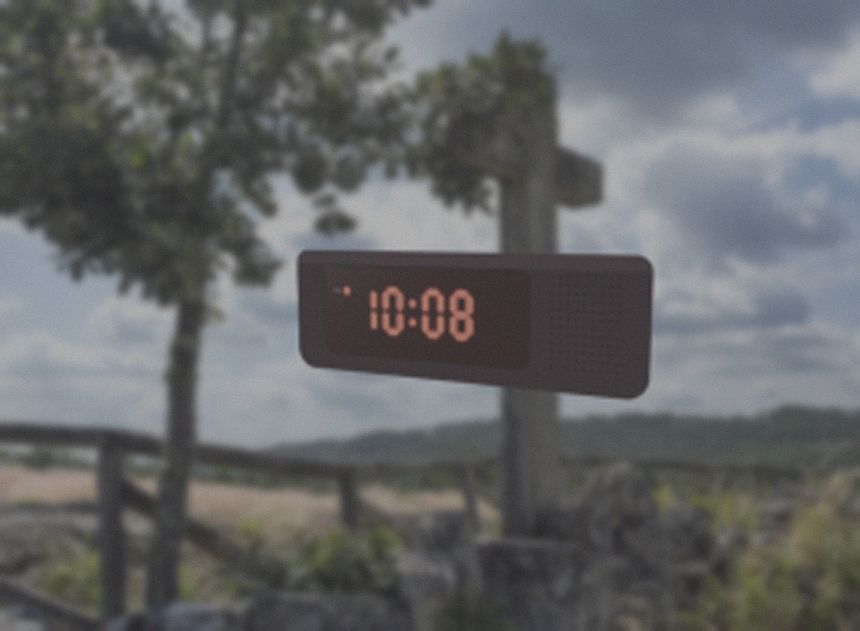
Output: **10:08**
